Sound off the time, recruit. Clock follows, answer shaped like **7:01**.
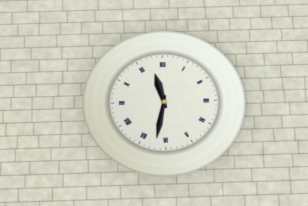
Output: **11:32**
